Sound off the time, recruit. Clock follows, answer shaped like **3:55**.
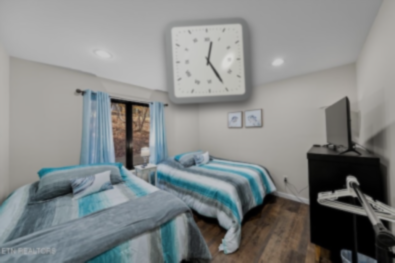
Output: **12:25**
